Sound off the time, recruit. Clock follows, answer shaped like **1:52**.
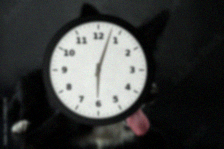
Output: **6:03**
